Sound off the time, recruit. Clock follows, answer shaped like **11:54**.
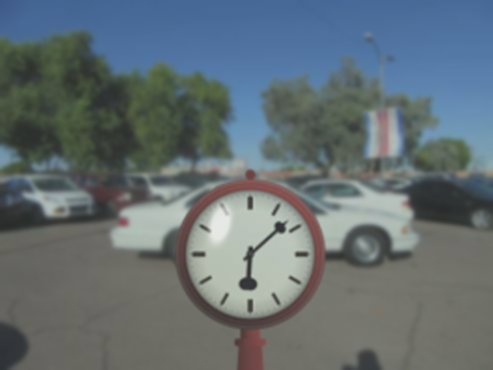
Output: **6:08**
